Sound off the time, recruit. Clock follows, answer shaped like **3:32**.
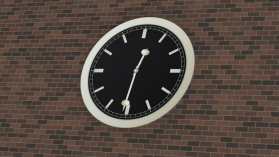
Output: **12:31**
